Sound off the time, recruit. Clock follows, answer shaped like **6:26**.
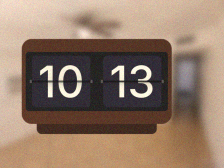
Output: **10:13**
